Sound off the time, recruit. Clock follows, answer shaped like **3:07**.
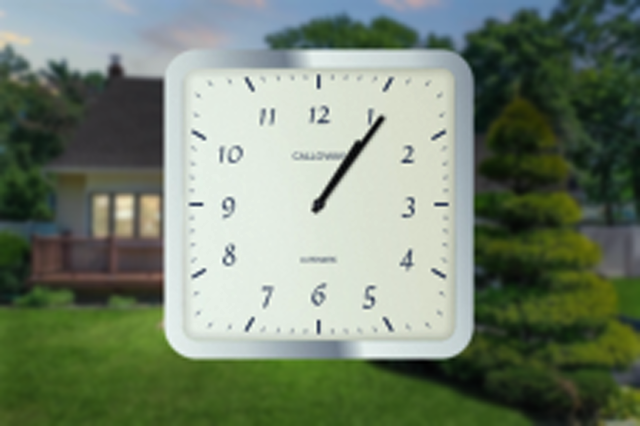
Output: **1:06**
